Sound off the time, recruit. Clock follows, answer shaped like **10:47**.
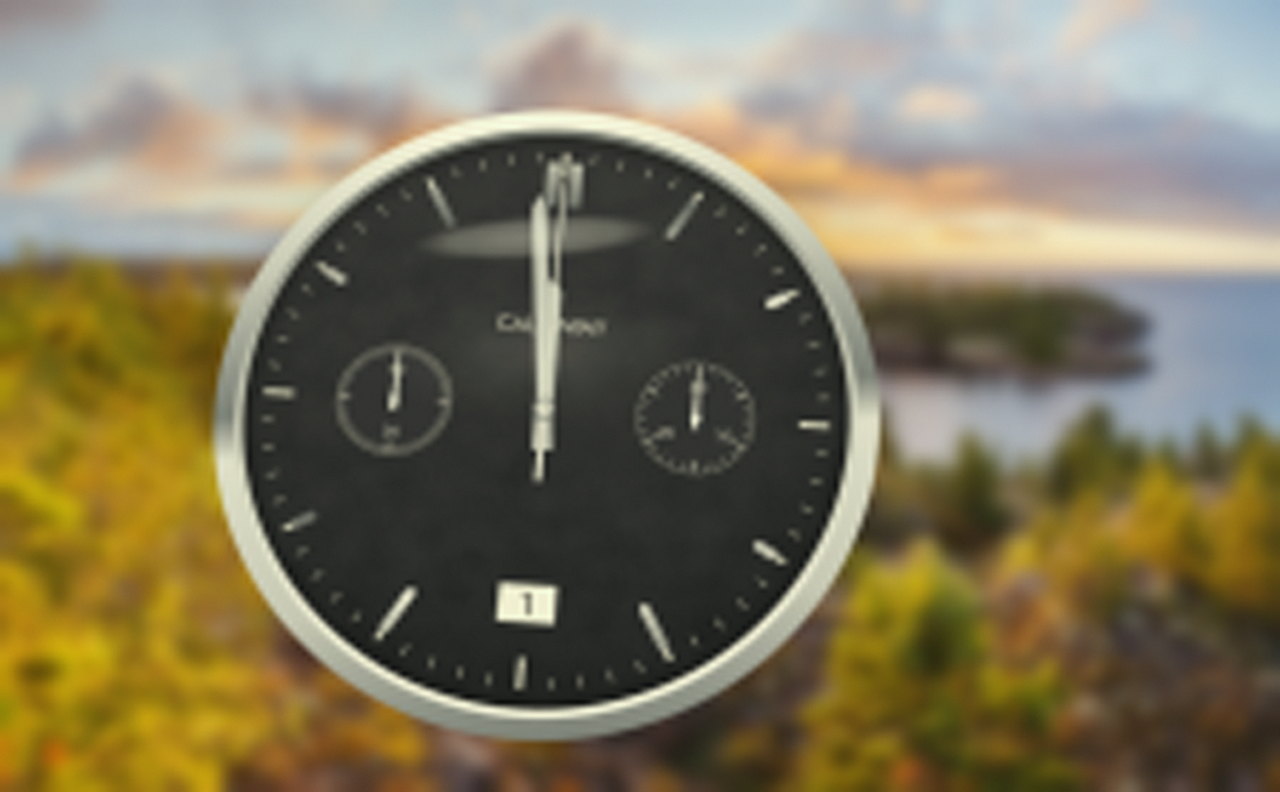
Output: **11:59**
